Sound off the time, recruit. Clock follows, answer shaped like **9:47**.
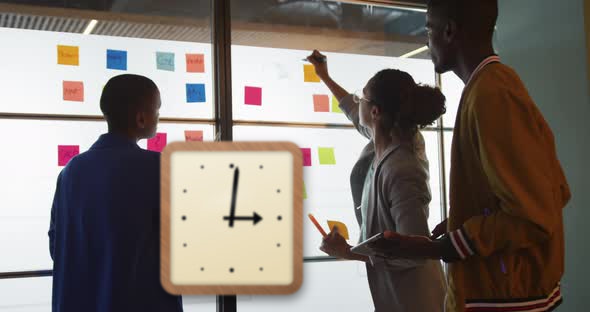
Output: **3:01**
